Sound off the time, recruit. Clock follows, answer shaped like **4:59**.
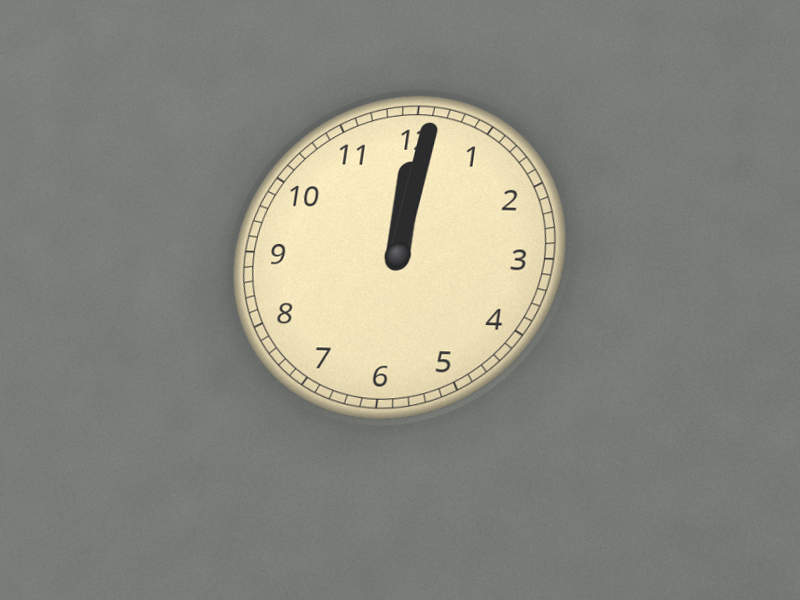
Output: **12:01**
